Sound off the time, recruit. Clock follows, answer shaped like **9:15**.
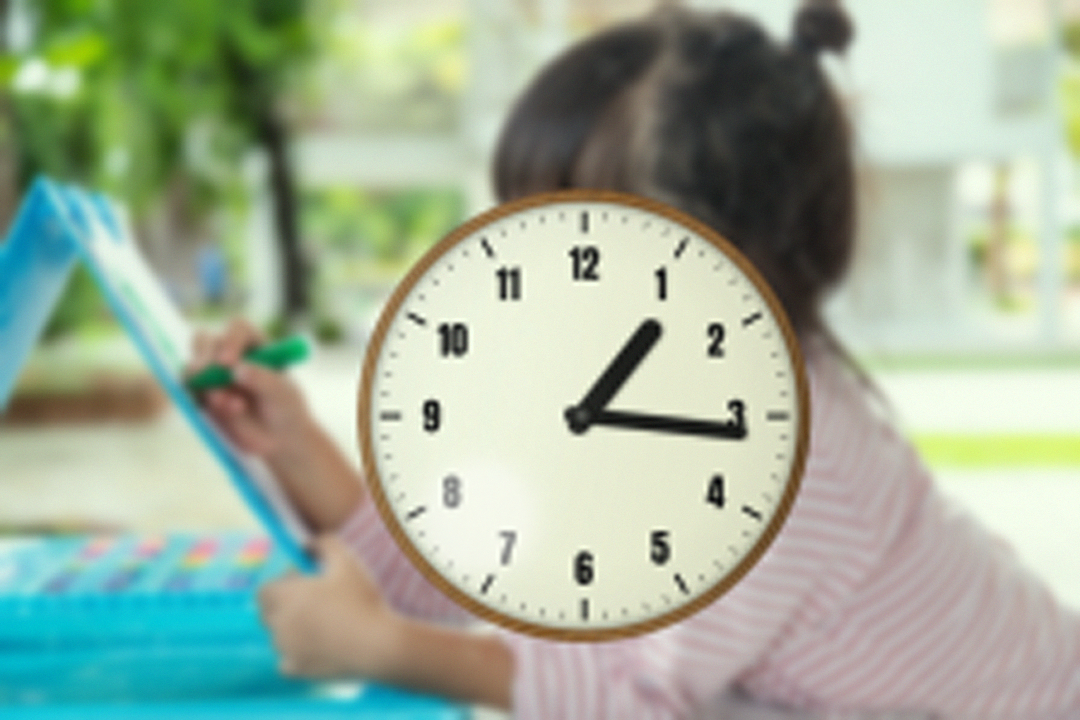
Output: **1:16**
